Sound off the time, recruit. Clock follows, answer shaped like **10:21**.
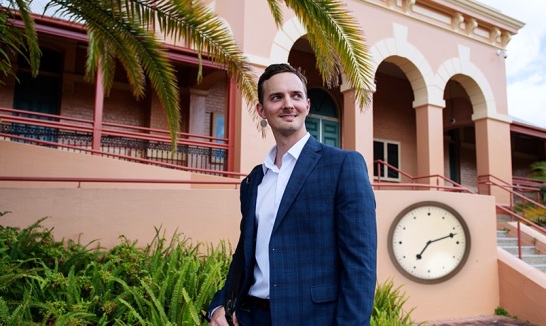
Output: **7:12**
